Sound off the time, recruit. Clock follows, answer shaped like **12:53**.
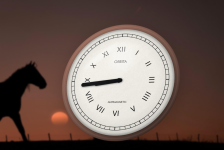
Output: **8:44**
